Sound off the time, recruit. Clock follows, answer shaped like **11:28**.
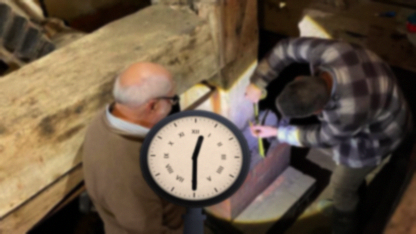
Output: **12:30**
